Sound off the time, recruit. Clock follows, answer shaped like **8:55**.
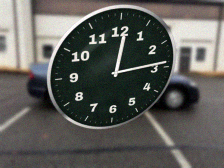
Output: **12:14**
